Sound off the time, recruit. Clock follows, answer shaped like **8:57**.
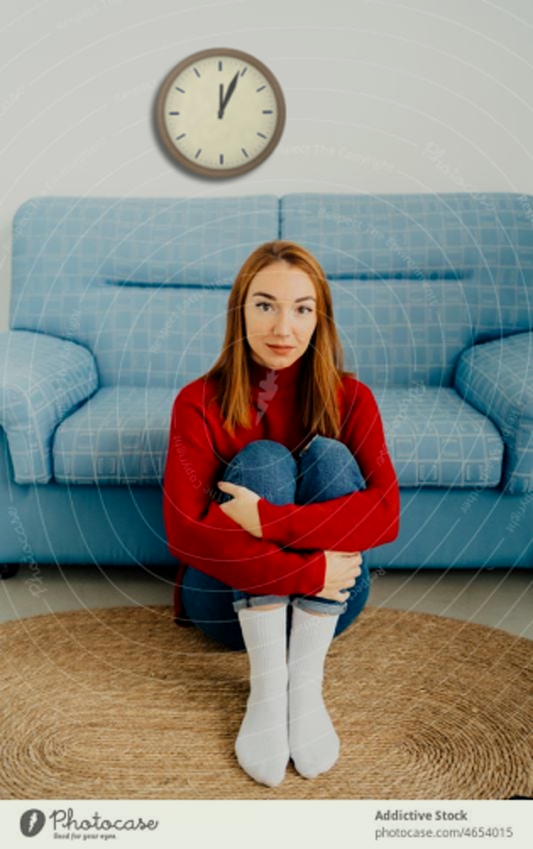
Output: **12:04**
